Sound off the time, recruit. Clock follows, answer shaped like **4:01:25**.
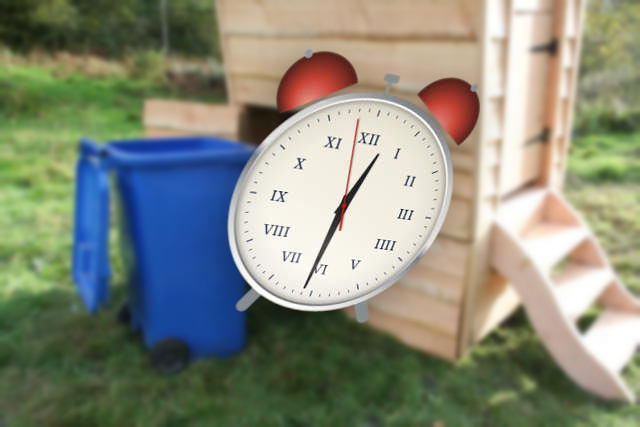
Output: **12:30:58**
